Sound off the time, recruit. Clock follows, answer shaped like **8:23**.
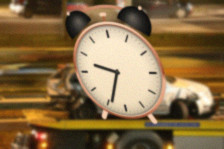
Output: **9:34**
